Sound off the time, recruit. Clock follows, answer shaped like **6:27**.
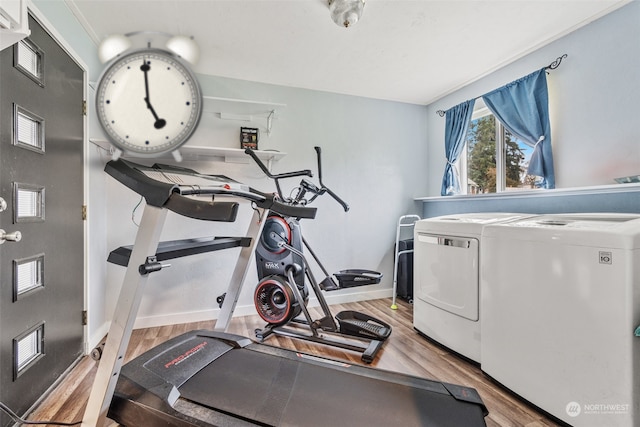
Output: **4:59**
